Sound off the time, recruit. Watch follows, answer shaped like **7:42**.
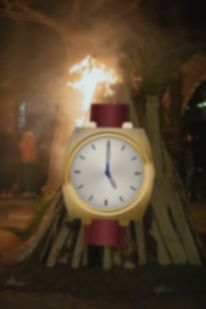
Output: **5:00**
